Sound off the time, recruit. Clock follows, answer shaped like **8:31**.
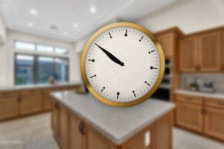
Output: **9:50**
